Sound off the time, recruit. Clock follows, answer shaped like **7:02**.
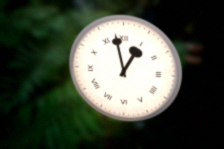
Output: **12:58**
